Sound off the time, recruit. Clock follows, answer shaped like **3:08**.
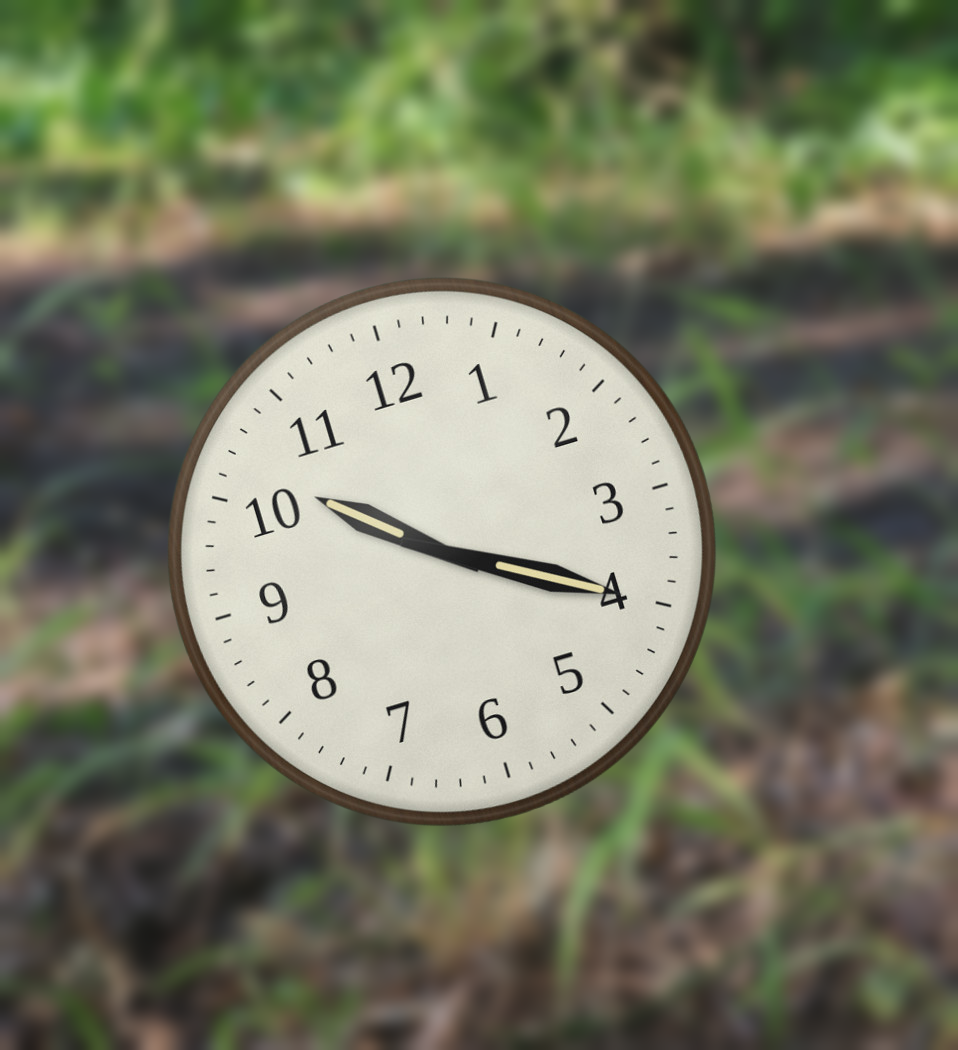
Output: **10:20**
